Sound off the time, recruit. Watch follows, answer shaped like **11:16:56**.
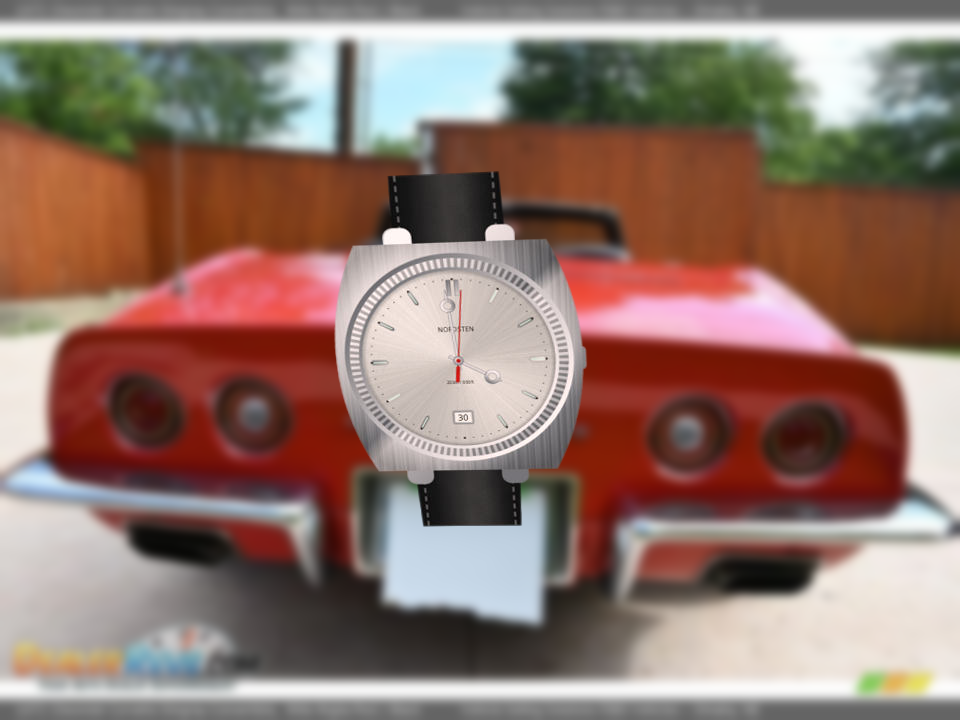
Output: **3:59:01**
